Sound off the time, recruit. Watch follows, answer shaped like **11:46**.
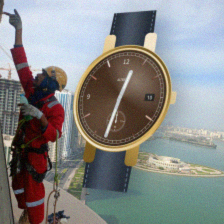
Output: **12:32**
